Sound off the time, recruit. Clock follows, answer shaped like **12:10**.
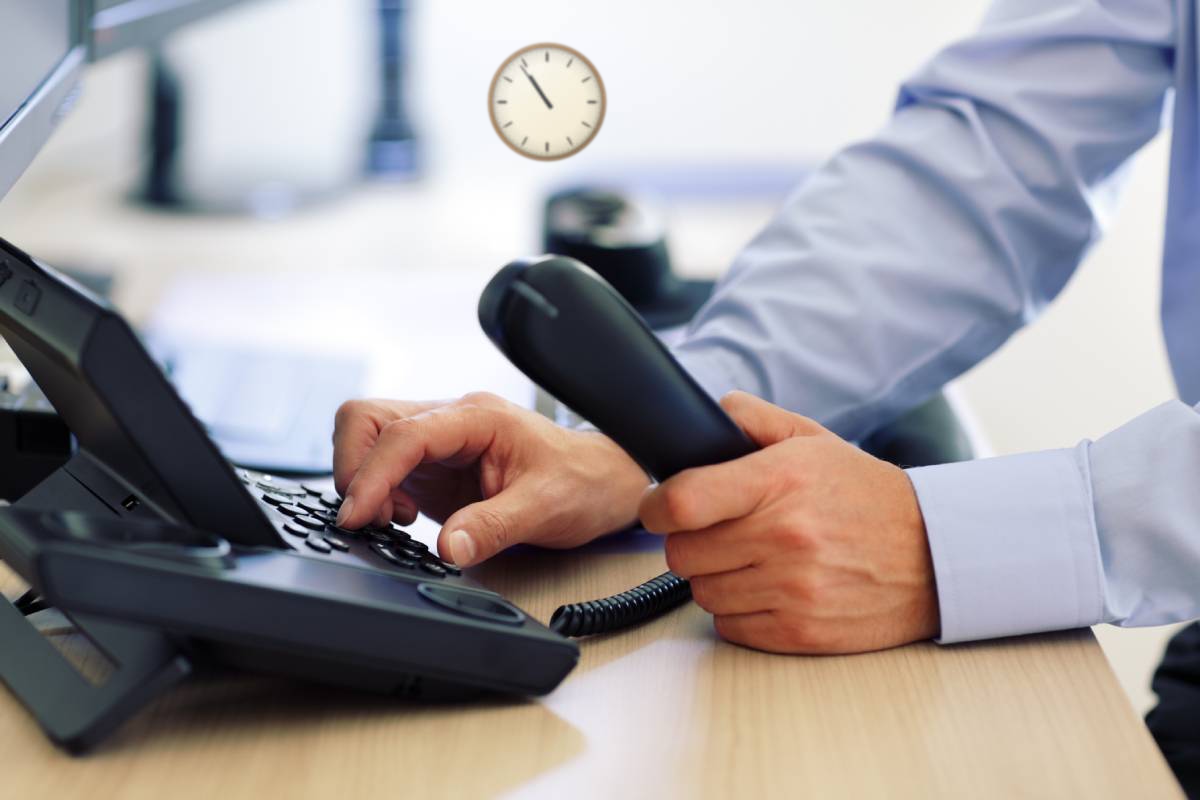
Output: **10:54**
